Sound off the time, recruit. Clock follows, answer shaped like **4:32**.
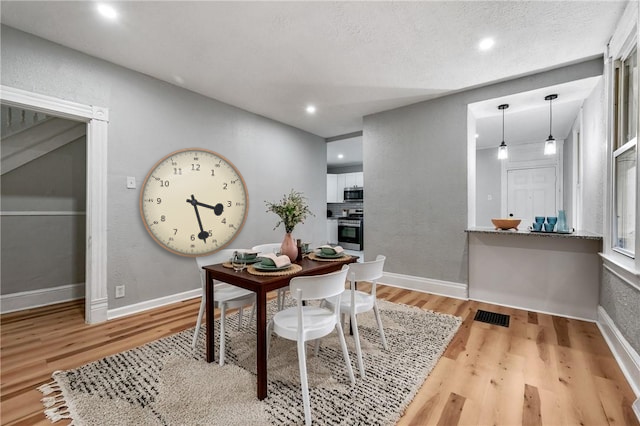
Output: **3:27**
